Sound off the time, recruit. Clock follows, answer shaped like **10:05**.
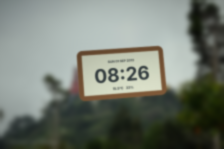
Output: **8:26**
